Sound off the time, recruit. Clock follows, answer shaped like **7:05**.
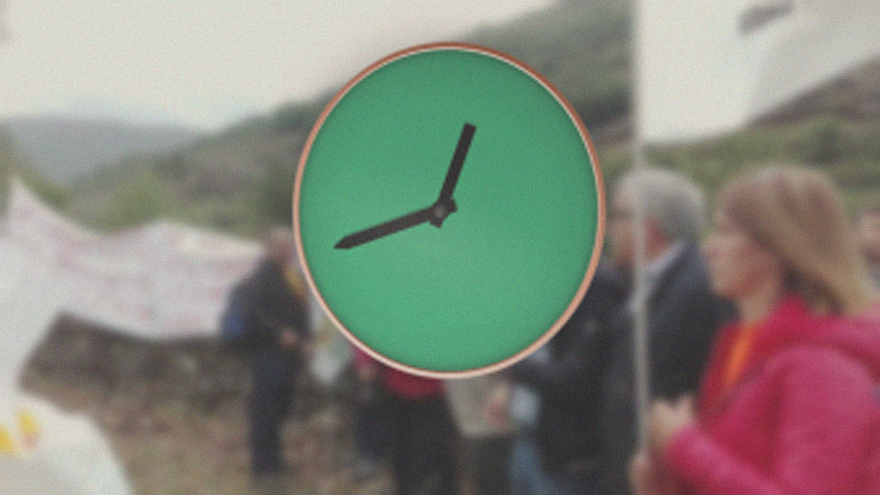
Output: **12:42**
